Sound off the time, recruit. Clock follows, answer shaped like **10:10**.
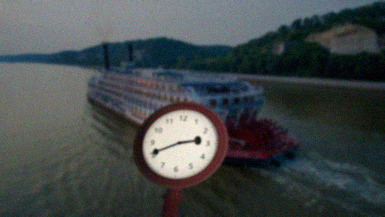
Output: **2:41**
